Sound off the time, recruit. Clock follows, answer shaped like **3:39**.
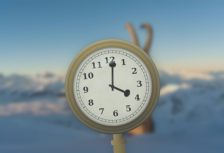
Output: **4:01**
